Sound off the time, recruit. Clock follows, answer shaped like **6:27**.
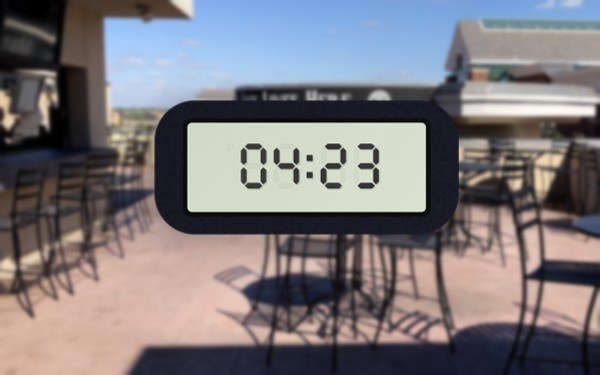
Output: **4:23**
